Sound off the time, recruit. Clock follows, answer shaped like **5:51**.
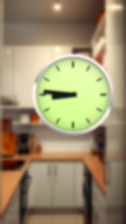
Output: **8:46**
